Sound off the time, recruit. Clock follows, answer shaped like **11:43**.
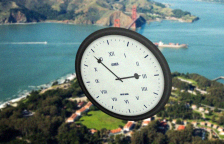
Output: **2:54**
